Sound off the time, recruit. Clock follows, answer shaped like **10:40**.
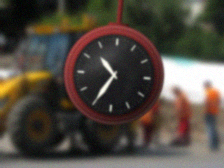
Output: **10:35**
